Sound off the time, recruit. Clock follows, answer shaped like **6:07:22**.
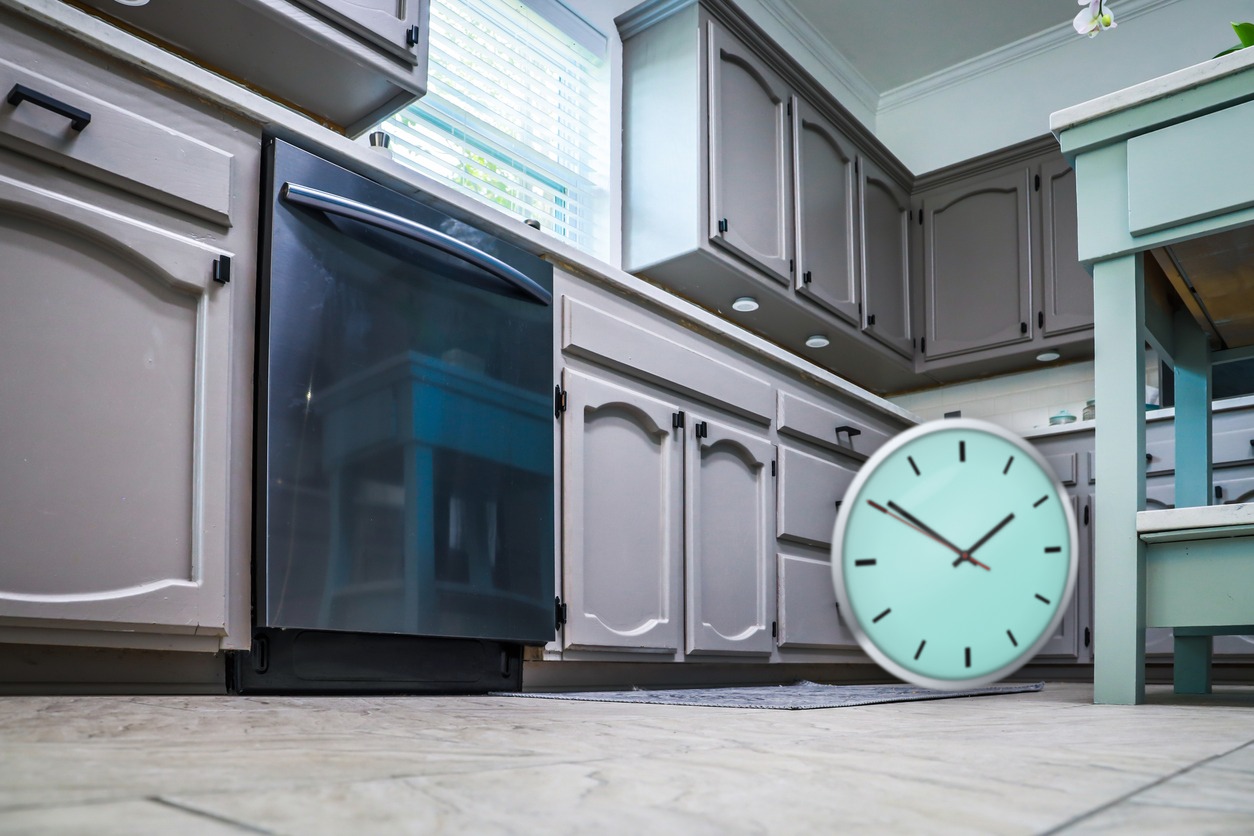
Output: **1:50:50**
